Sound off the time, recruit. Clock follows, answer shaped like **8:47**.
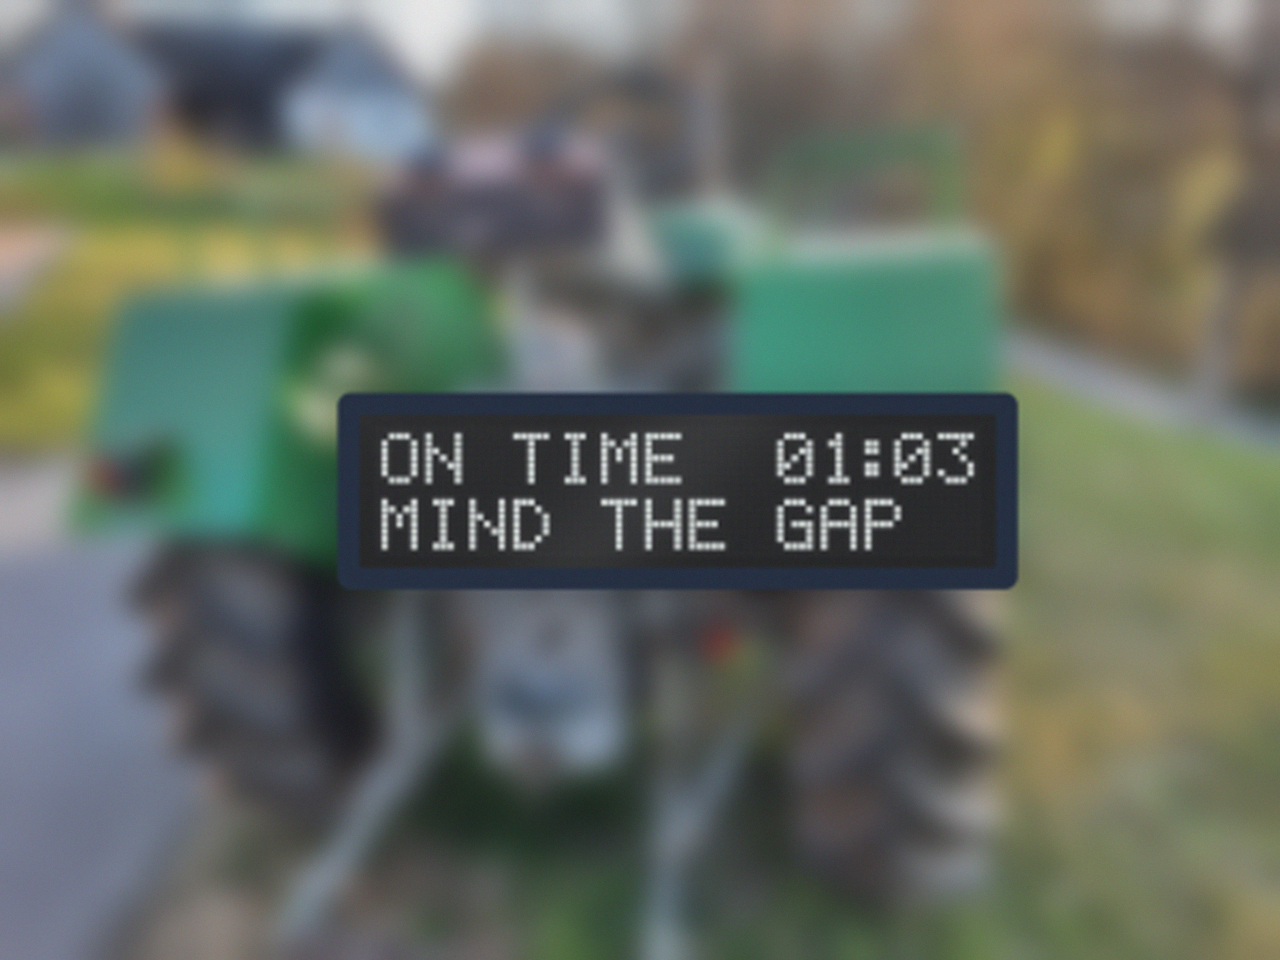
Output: **1:03**
